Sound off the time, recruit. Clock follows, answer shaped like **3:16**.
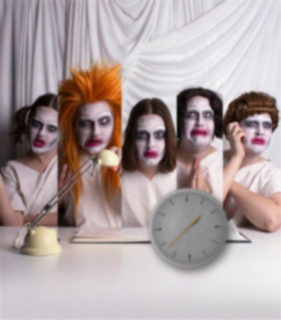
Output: **1:38**
